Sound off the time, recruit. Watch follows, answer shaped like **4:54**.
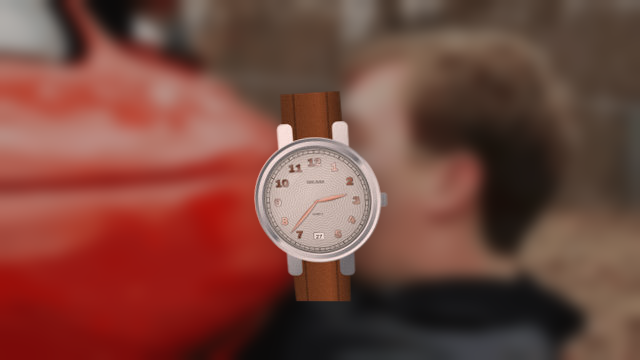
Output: **2:37**
